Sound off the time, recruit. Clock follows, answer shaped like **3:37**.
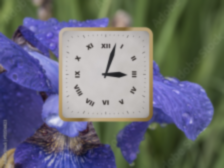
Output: **3:03**
